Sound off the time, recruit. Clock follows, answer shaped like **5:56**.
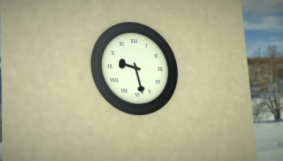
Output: **9:28**
